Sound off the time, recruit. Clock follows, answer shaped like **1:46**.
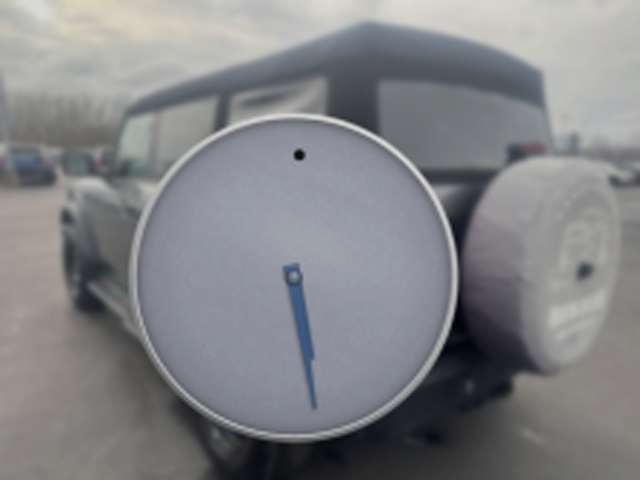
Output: **5:28**
